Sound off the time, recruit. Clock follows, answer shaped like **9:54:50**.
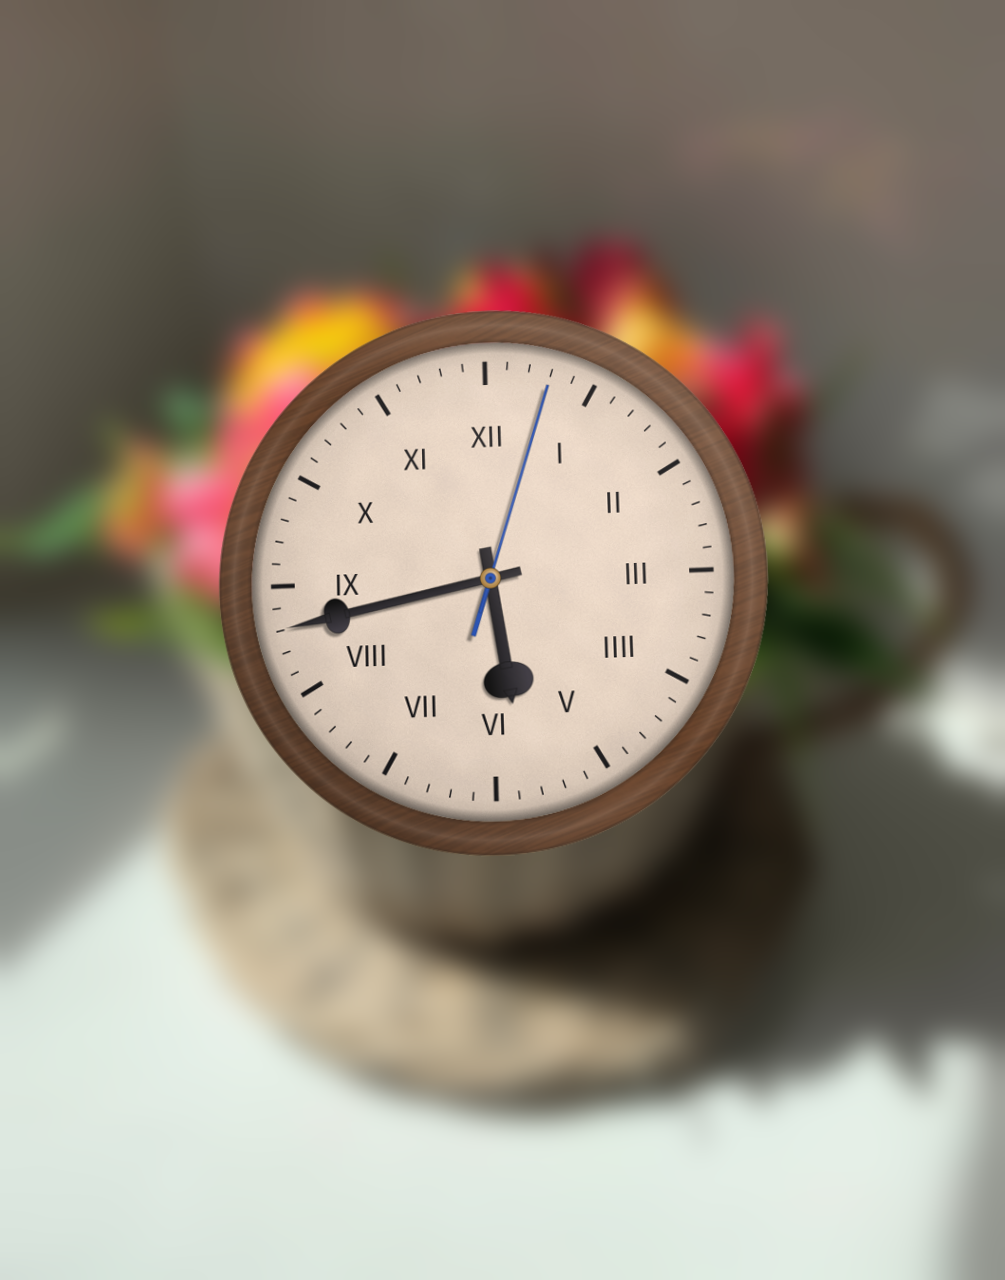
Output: **5:43:03**
